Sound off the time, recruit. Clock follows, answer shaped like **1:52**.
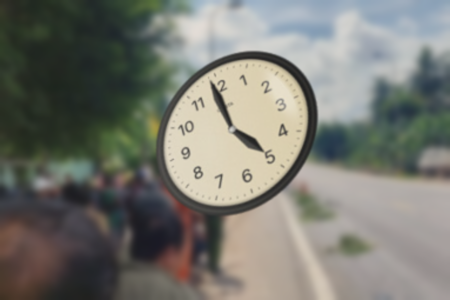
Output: **4:59**
